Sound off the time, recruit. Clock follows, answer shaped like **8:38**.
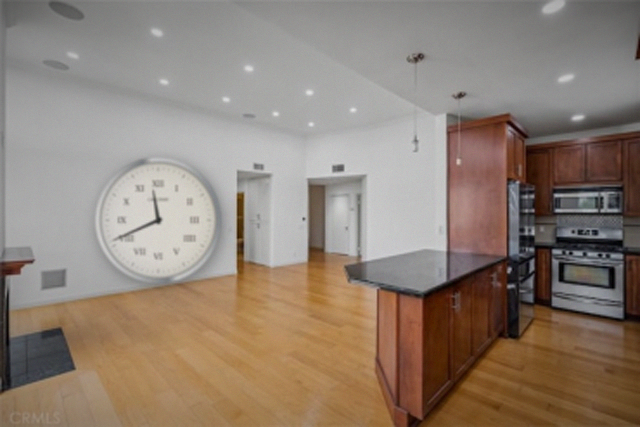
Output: **11:41**
